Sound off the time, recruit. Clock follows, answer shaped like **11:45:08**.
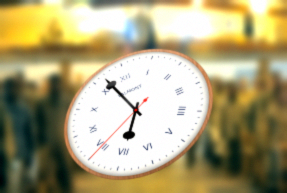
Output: **6:56:40**
